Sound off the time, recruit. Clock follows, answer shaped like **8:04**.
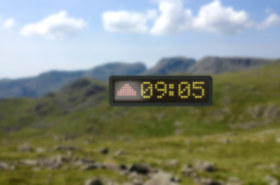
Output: **9:05**
